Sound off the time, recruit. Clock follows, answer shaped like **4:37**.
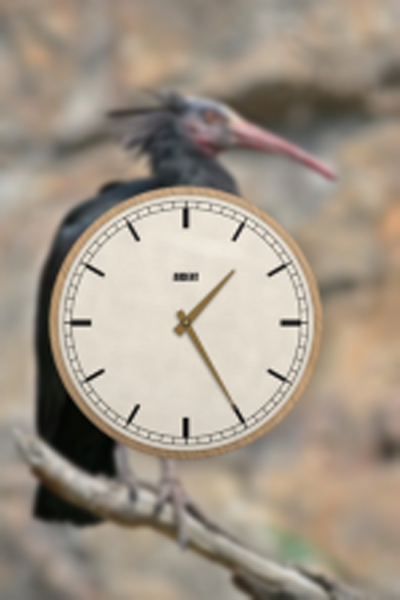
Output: **1:25**
